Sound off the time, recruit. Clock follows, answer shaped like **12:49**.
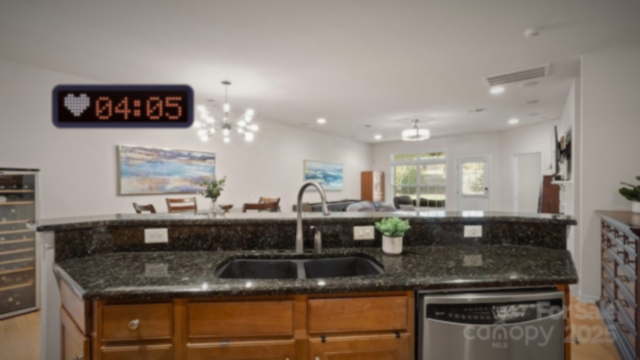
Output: **4:05**
